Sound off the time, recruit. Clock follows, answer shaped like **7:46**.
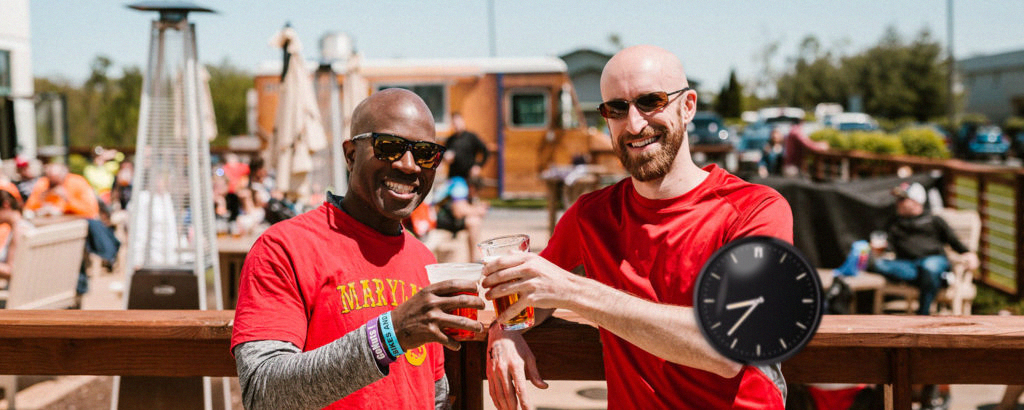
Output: **8:37**
